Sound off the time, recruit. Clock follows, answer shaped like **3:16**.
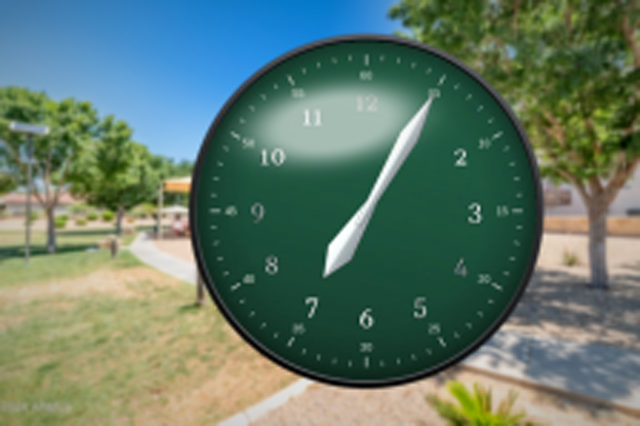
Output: **7:05**
